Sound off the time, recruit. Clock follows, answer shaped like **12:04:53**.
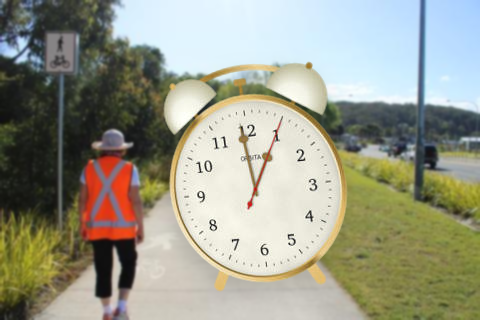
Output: **12:59:05**
